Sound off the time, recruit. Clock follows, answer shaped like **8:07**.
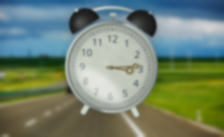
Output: **3:14**
